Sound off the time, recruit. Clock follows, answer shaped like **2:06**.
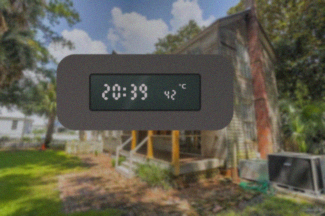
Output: **20:39**
